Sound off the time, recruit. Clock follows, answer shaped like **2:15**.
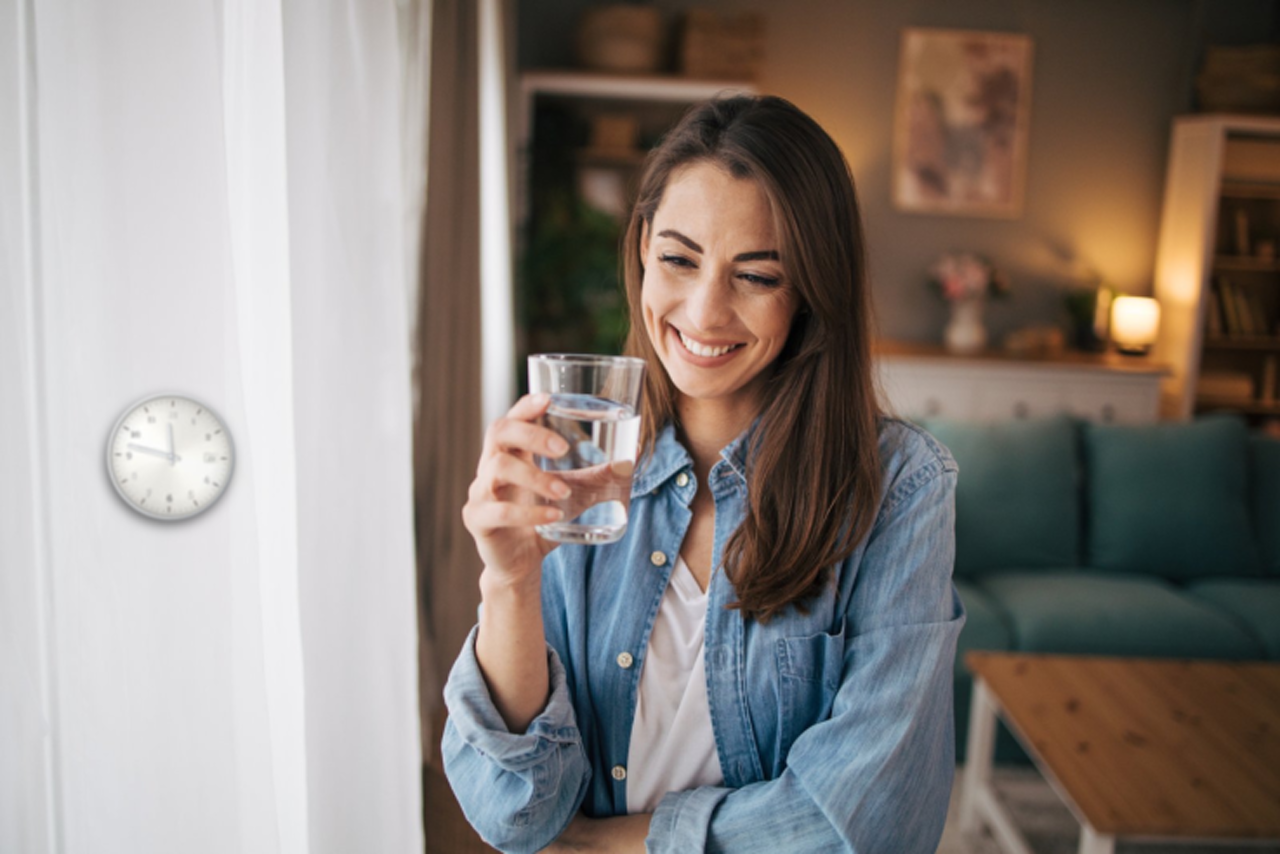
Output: **11:47**
